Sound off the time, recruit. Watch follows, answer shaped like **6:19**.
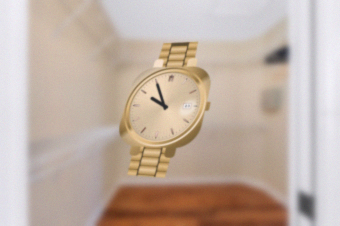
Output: **9:55**
